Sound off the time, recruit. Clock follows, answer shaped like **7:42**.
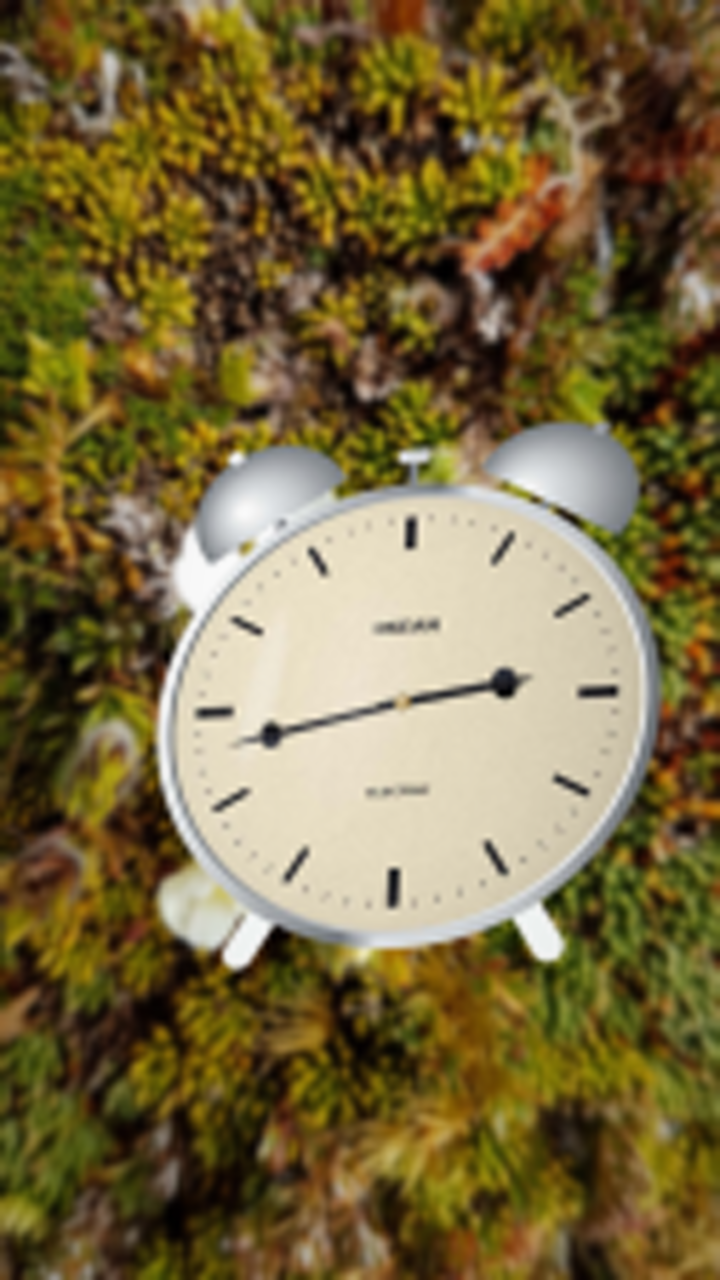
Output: **2:43**
